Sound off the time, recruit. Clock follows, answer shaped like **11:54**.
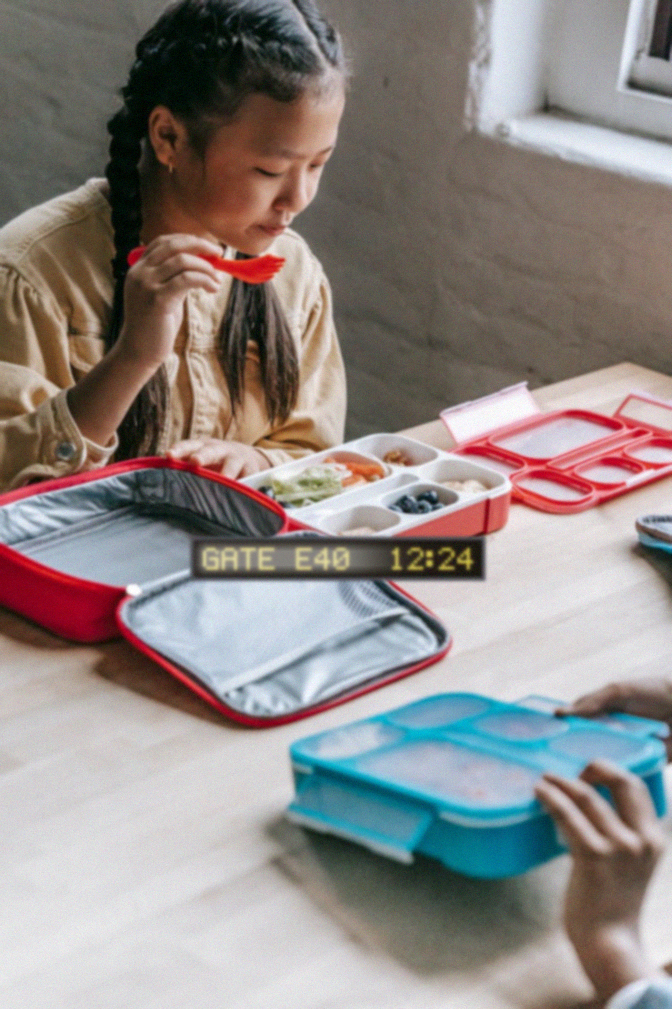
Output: **12:24**
